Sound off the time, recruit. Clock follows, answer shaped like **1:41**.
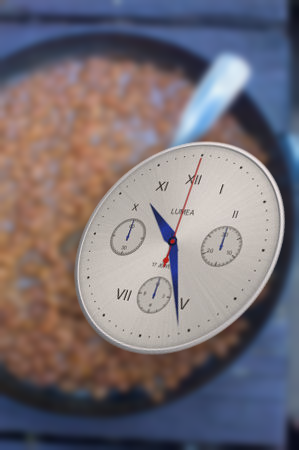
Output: **10:26**
